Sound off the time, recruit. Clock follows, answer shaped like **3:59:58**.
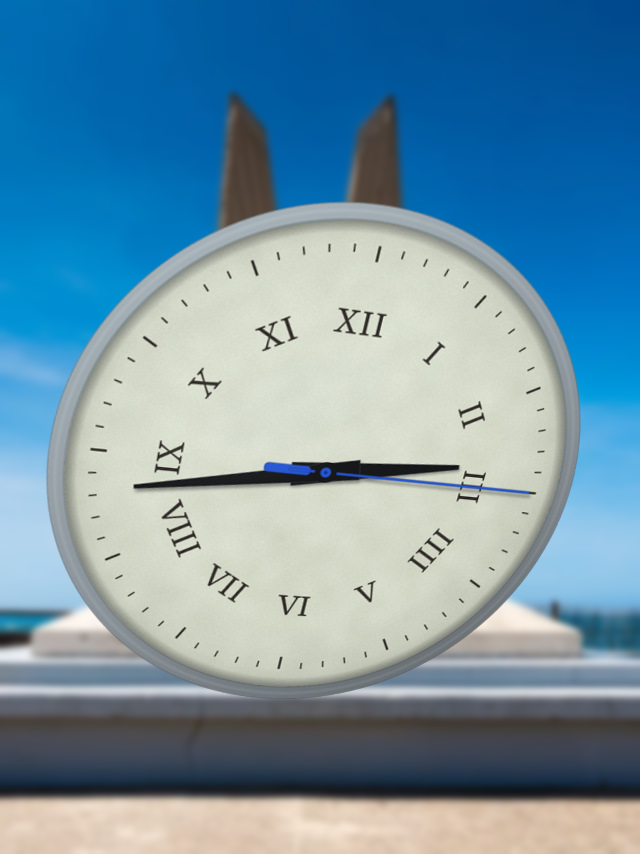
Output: **2:43:15**
